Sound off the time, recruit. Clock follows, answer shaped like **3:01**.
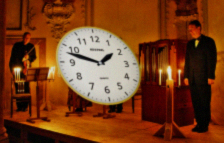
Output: **1:48**
